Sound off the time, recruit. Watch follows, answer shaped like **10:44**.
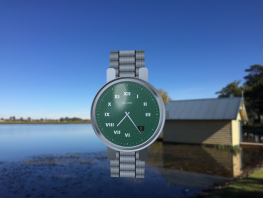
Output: **7:24**
